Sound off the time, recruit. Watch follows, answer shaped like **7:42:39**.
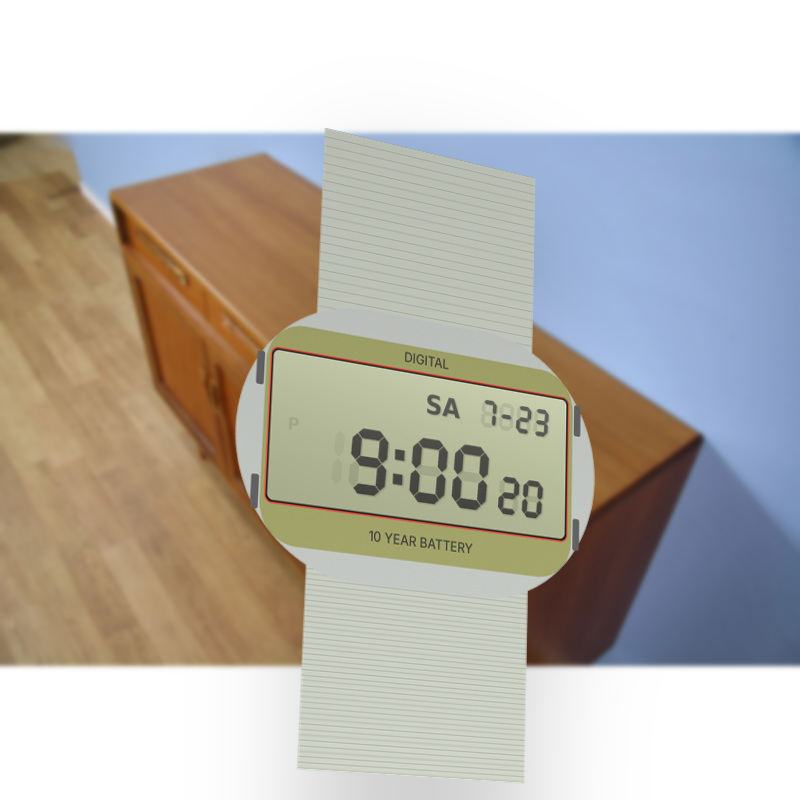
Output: **9:00:20**
